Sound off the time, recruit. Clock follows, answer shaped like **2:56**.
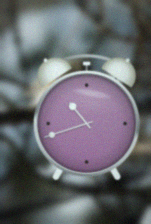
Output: **10:42**
